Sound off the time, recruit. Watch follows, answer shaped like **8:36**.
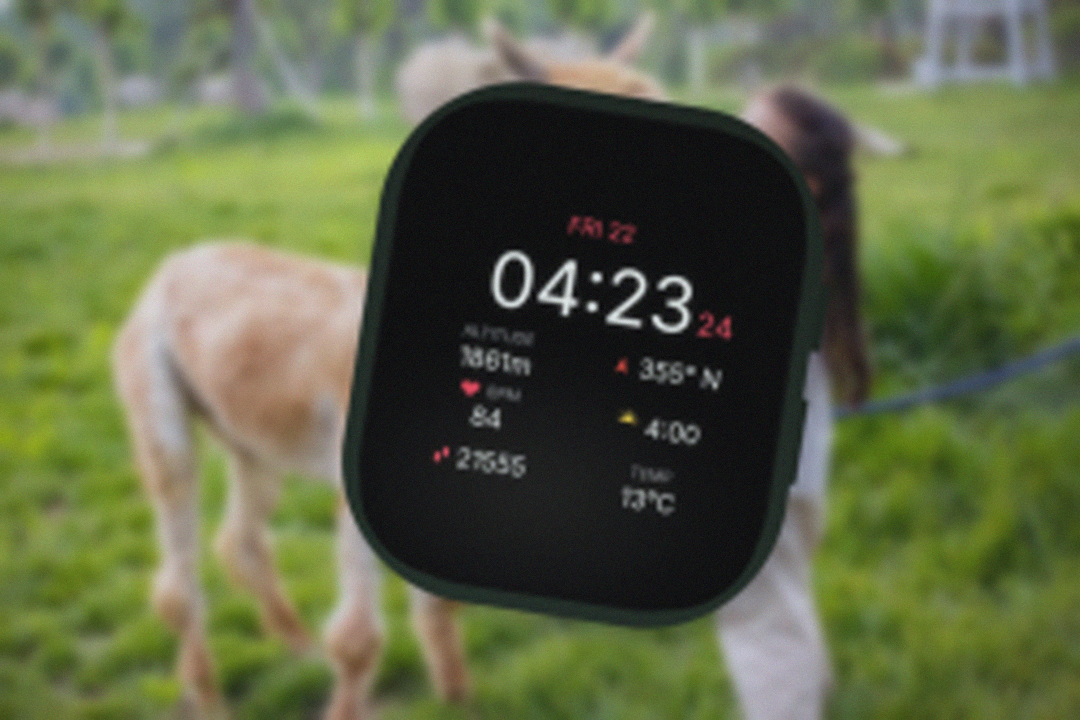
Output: **4:23**
